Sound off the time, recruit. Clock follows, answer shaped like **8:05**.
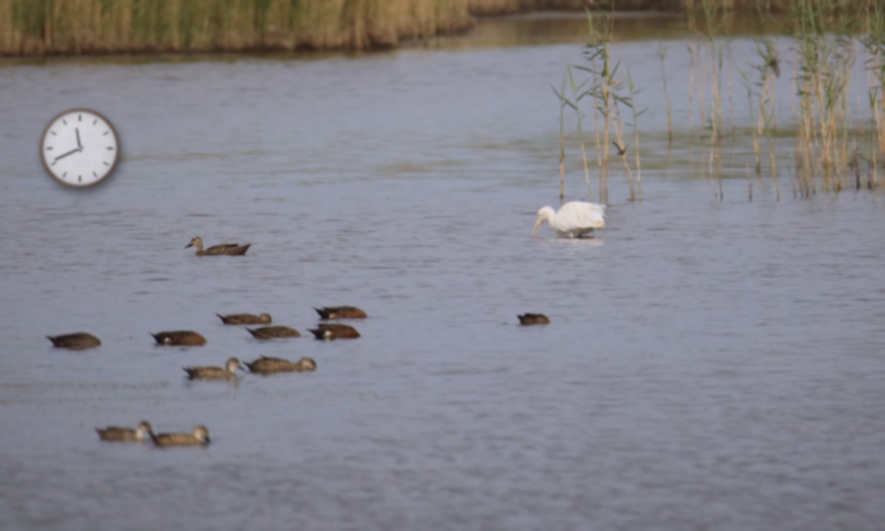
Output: **11:41**
